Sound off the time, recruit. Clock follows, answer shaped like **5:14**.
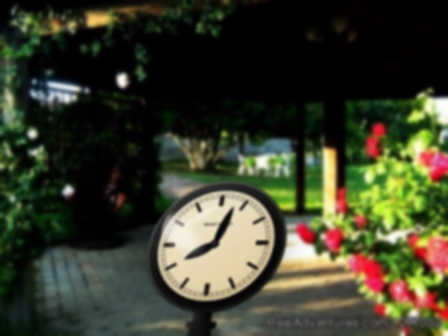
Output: **8:03**
